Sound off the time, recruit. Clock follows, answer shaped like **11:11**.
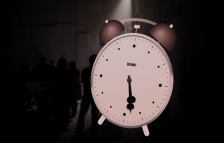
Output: **5:28**
